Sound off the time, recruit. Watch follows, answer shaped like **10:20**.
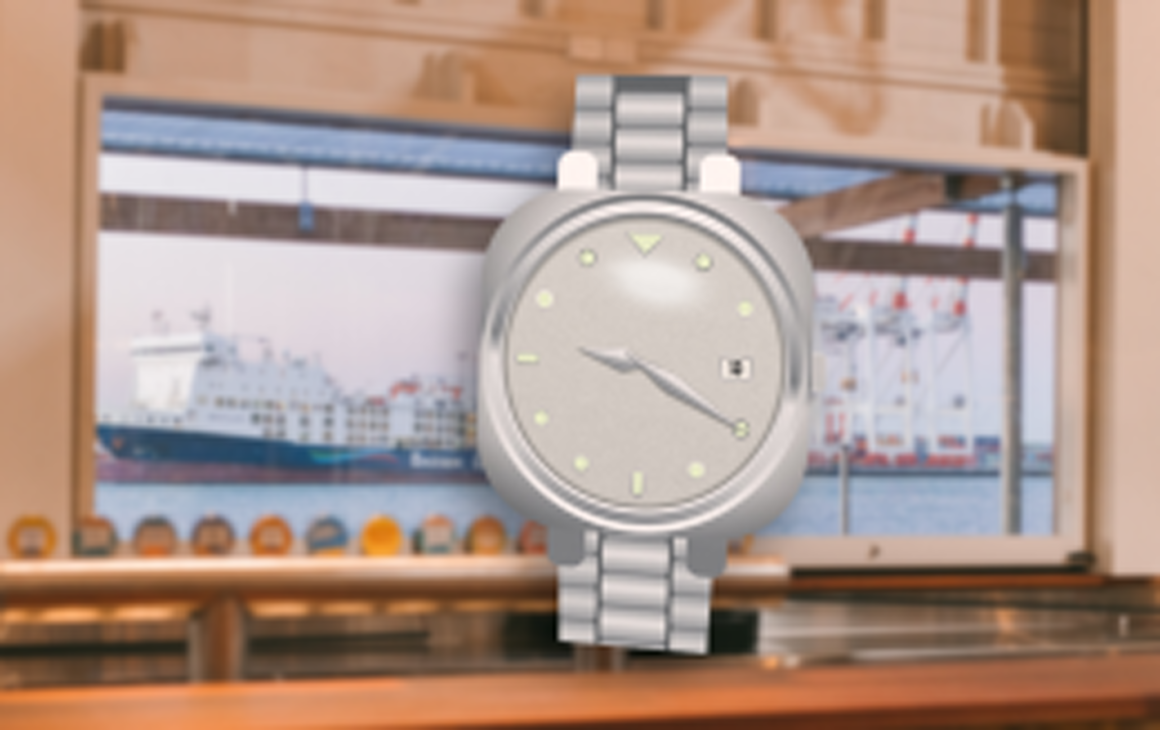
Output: **9:20**
